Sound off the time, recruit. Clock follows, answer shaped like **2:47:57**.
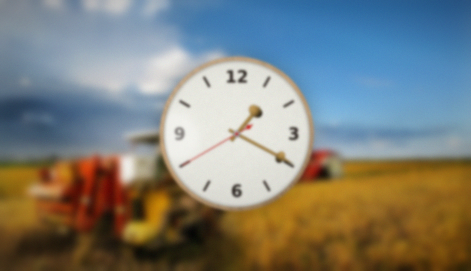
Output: **1:19:40**
